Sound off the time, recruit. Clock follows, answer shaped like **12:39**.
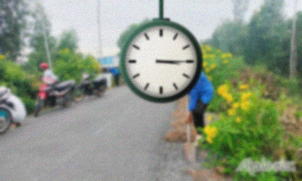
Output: **3:15**
